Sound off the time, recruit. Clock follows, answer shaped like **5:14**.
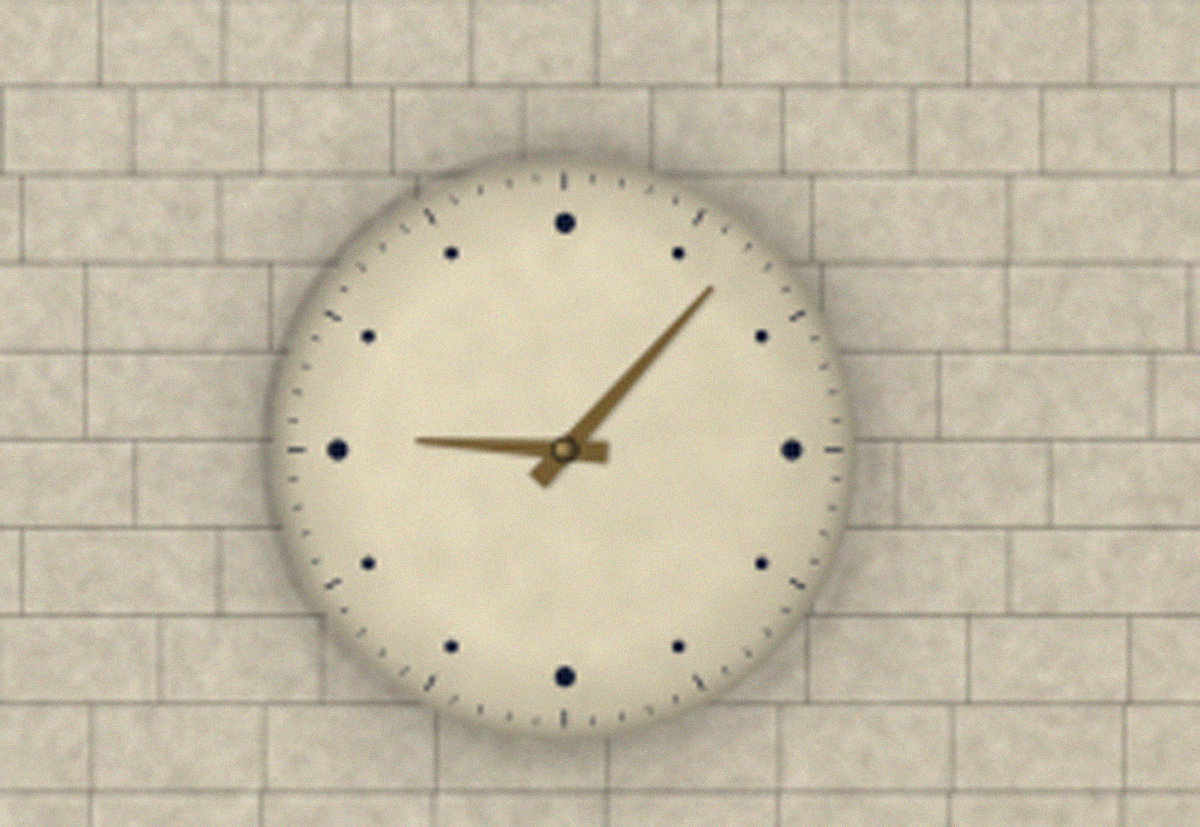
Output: **9:07**
